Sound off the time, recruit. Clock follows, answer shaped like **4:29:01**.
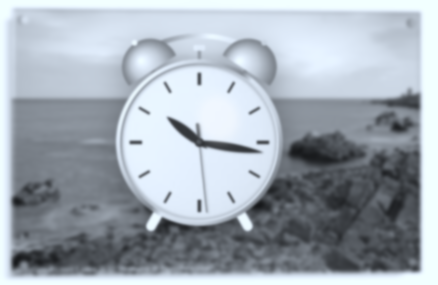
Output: **10:16:29**
